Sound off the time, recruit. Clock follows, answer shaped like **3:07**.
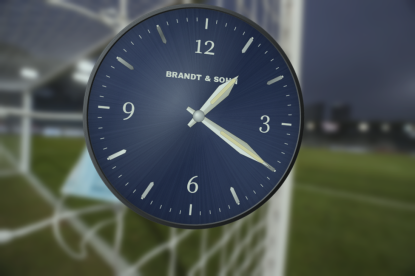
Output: **1:20**
